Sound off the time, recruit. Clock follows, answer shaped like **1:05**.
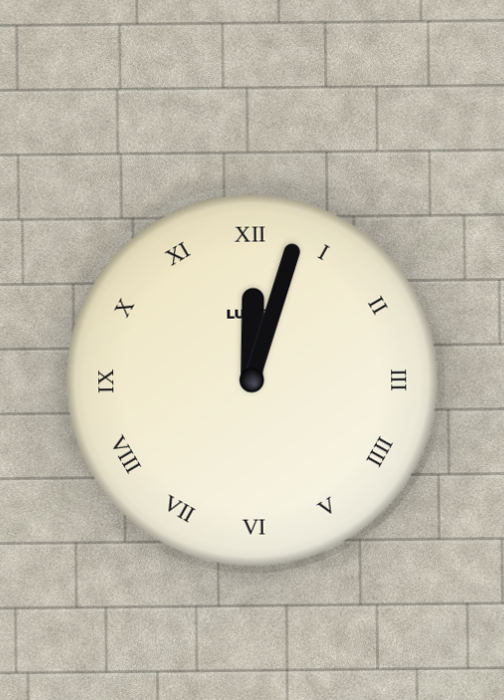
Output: **12:03**
